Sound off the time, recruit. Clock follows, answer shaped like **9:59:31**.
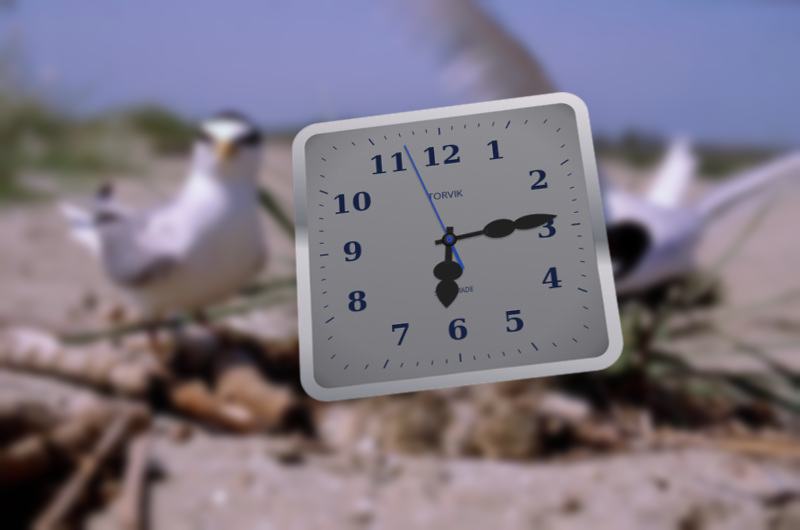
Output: **6:13:57**
